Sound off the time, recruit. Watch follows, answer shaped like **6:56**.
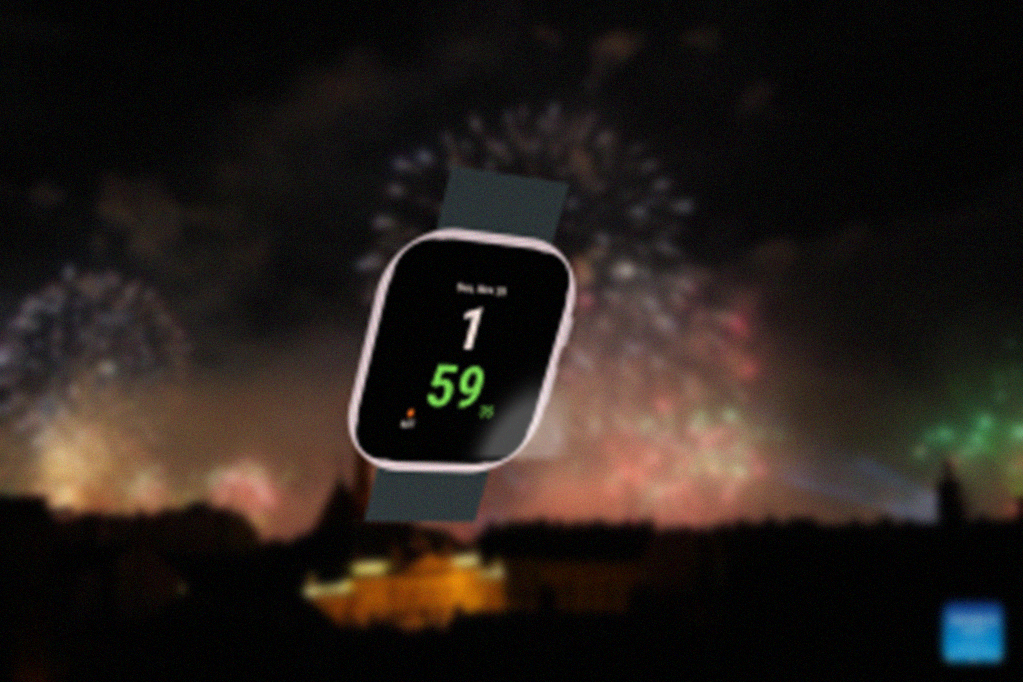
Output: **1:59**
